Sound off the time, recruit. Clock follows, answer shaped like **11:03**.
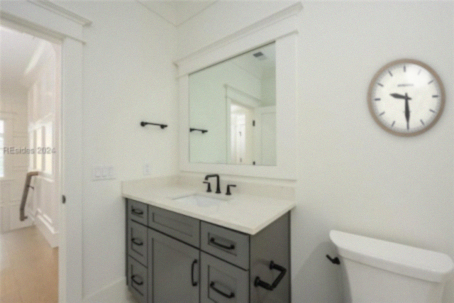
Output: **9:30**
